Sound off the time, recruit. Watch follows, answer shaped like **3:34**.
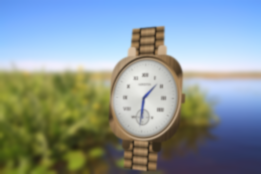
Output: **1:31**
